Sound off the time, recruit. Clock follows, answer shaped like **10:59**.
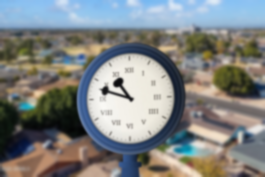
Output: **10:48**
